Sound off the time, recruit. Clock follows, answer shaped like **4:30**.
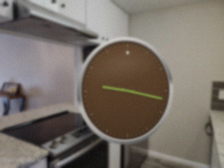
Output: **9:17**
